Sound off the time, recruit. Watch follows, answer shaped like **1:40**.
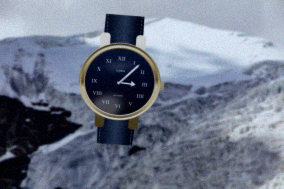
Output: **3:07**
